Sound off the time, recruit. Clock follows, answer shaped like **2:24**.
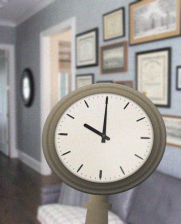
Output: **10:00**
